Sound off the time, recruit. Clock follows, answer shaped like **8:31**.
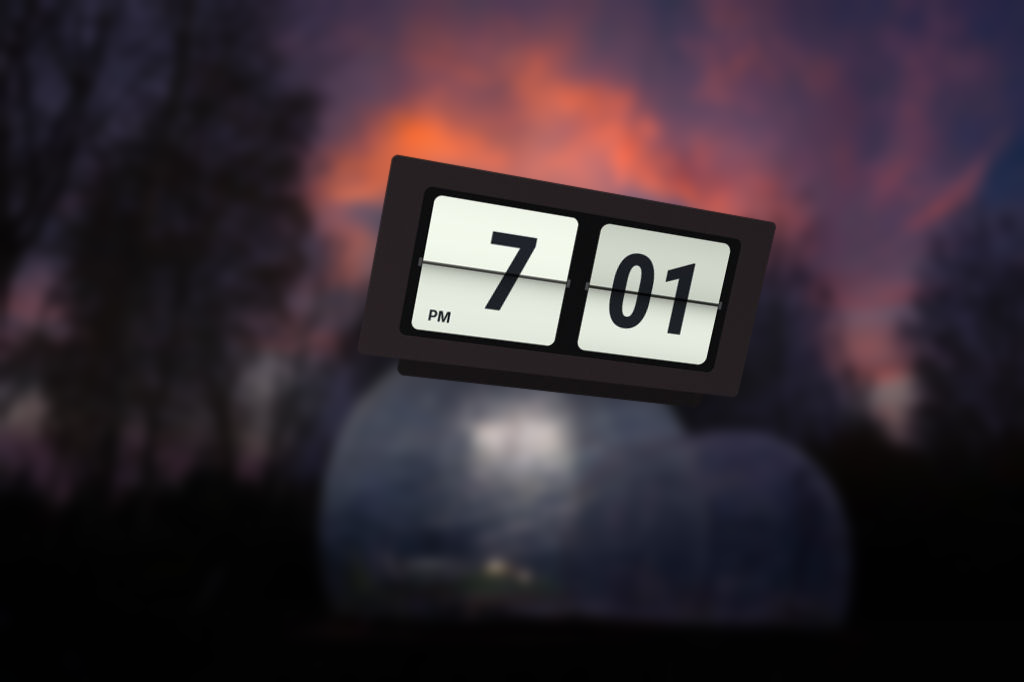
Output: **7:01**
